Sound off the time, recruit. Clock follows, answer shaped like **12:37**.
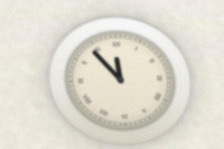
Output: **11:54**
